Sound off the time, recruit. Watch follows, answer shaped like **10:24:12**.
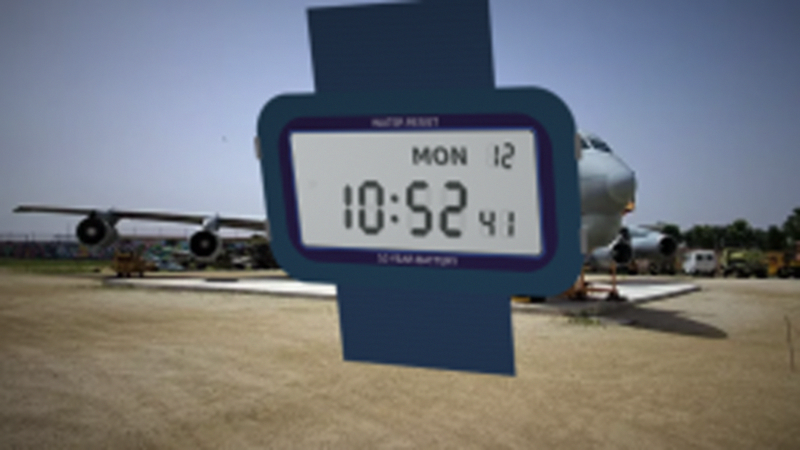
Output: **10:52:41**
